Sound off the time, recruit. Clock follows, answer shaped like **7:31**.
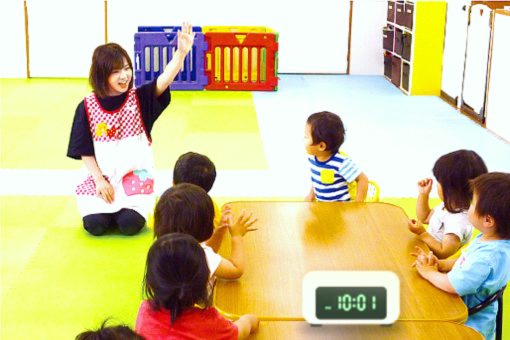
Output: **10:01**
